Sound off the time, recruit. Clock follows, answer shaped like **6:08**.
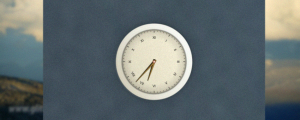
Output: **6:37**
